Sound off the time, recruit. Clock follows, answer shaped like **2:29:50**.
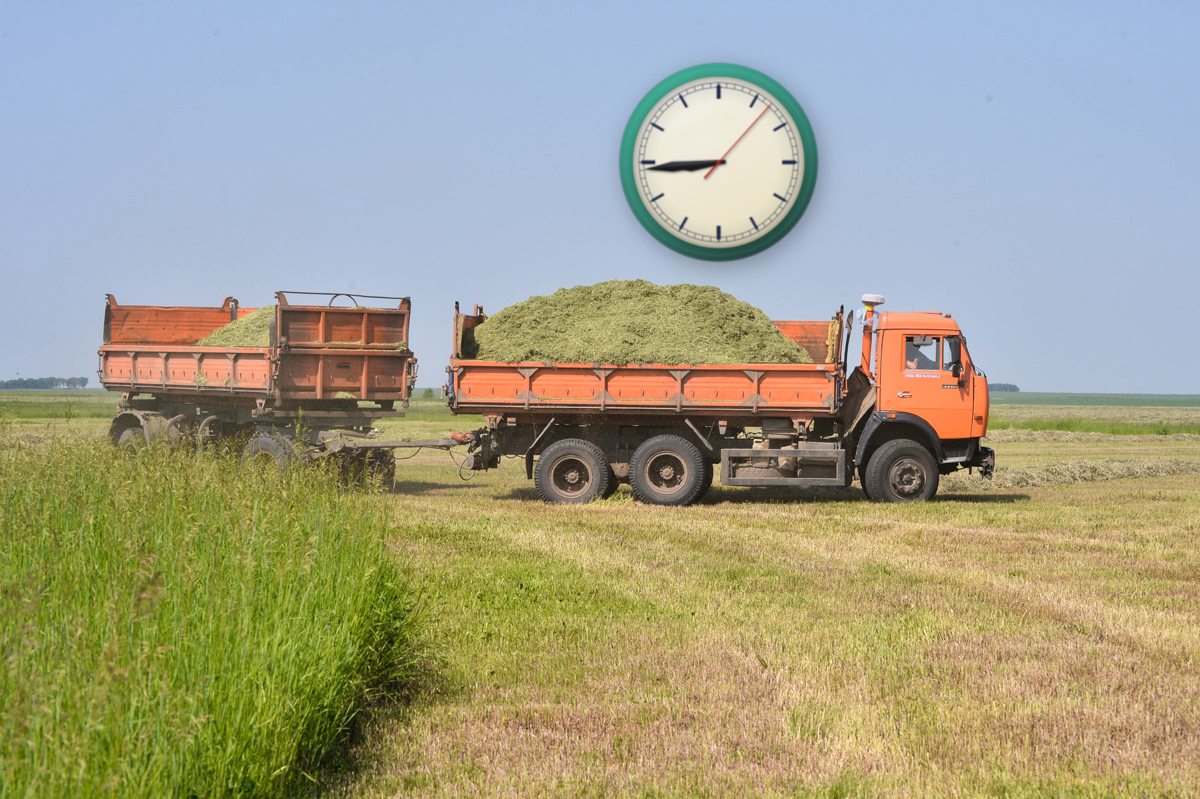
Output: **8:44:07**
